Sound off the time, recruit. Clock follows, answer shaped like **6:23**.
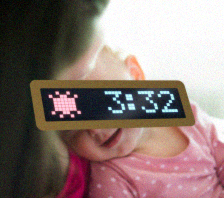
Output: **3:32**
